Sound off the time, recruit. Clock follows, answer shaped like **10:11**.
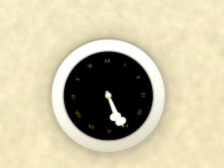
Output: **5:26**
